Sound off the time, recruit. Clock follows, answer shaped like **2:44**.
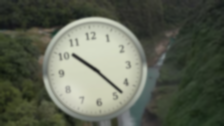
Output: **10:23**
